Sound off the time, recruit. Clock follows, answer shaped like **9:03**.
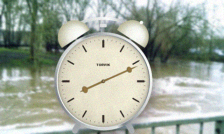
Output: **8:11**
